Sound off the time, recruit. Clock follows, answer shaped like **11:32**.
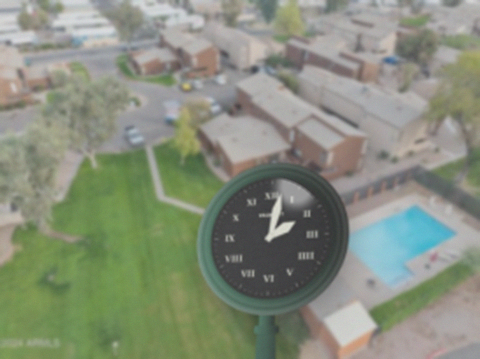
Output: **2:02**
